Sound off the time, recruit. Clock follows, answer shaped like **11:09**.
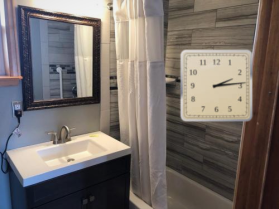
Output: **2:14**
